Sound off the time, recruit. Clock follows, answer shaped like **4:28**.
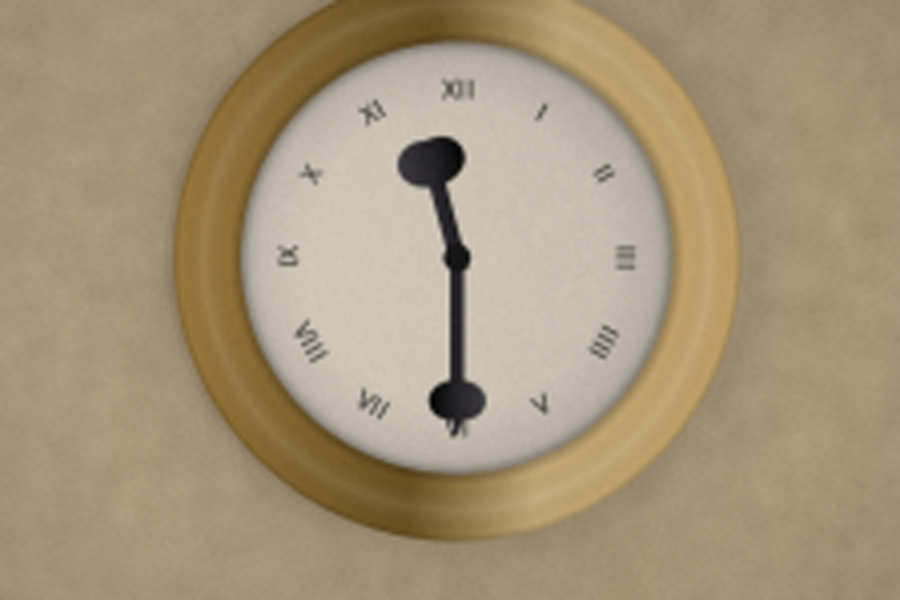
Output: **11:30**
